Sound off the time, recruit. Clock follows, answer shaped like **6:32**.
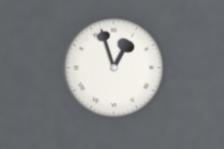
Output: **12:57**
